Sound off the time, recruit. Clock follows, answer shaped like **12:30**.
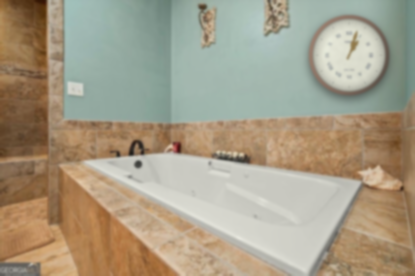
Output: **1:03**
